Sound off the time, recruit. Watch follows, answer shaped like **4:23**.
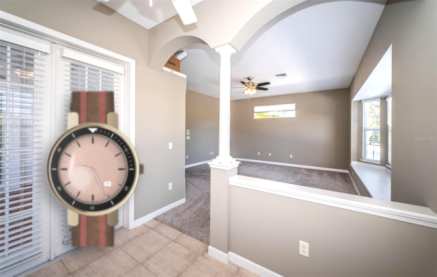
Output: **9:26**
